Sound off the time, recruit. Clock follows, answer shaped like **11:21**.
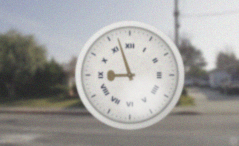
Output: **8:57**
